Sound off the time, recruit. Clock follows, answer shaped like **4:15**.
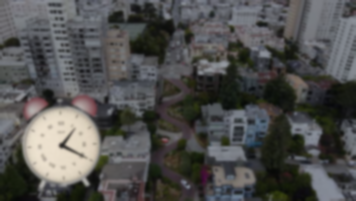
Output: **1:20**
